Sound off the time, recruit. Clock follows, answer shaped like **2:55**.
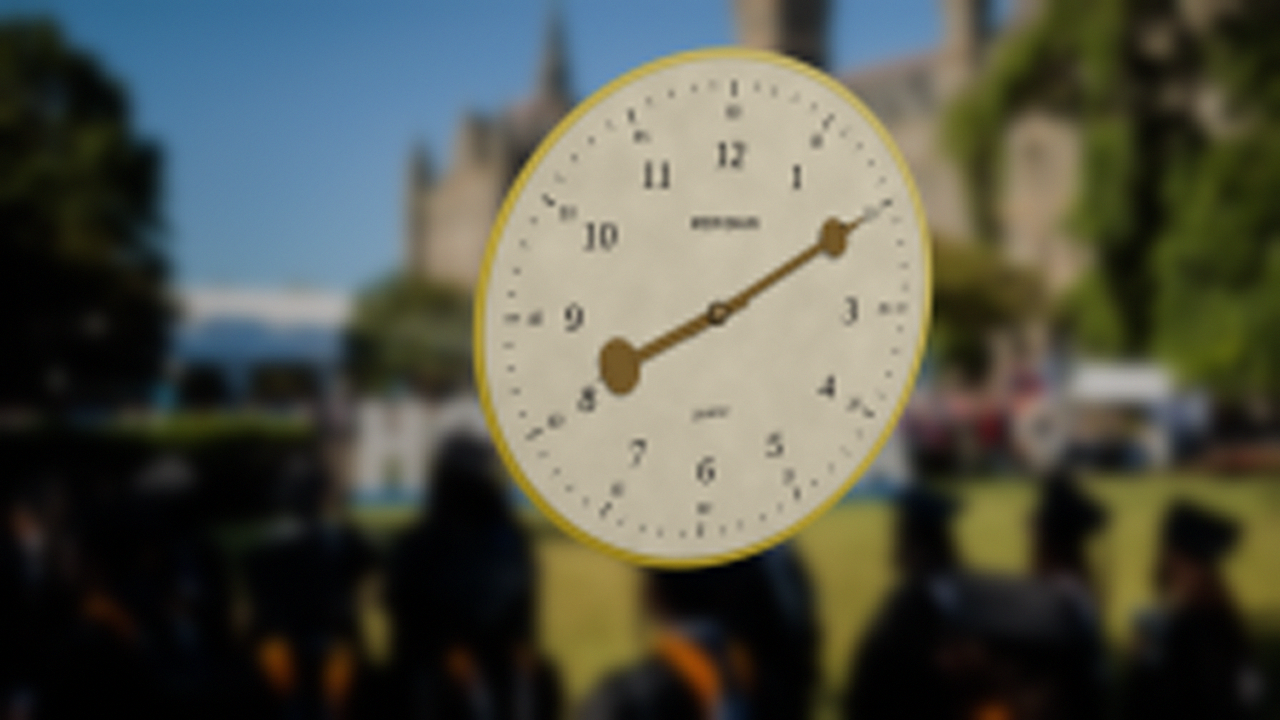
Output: **8:10**
